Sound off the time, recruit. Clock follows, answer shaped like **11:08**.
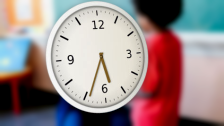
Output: **5:34**
